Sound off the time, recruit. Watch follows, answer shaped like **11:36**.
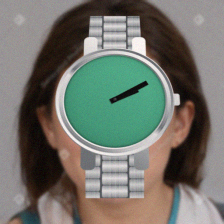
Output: **2:10**
